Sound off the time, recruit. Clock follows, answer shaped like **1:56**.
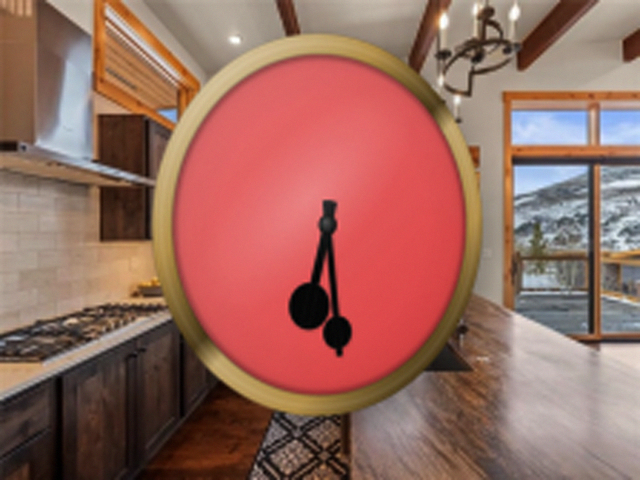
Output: **6:29**
